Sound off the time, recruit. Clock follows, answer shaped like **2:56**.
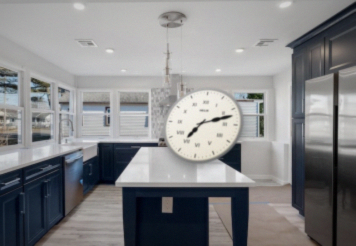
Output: **7:12**
